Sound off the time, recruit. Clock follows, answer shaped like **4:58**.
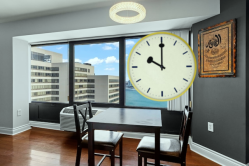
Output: **10:00**
